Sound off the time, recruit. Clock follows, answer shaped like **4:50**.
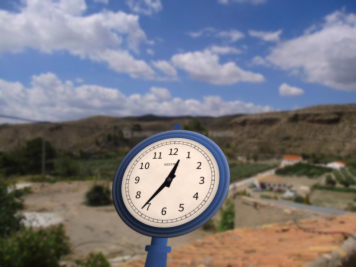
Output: **12:36**
